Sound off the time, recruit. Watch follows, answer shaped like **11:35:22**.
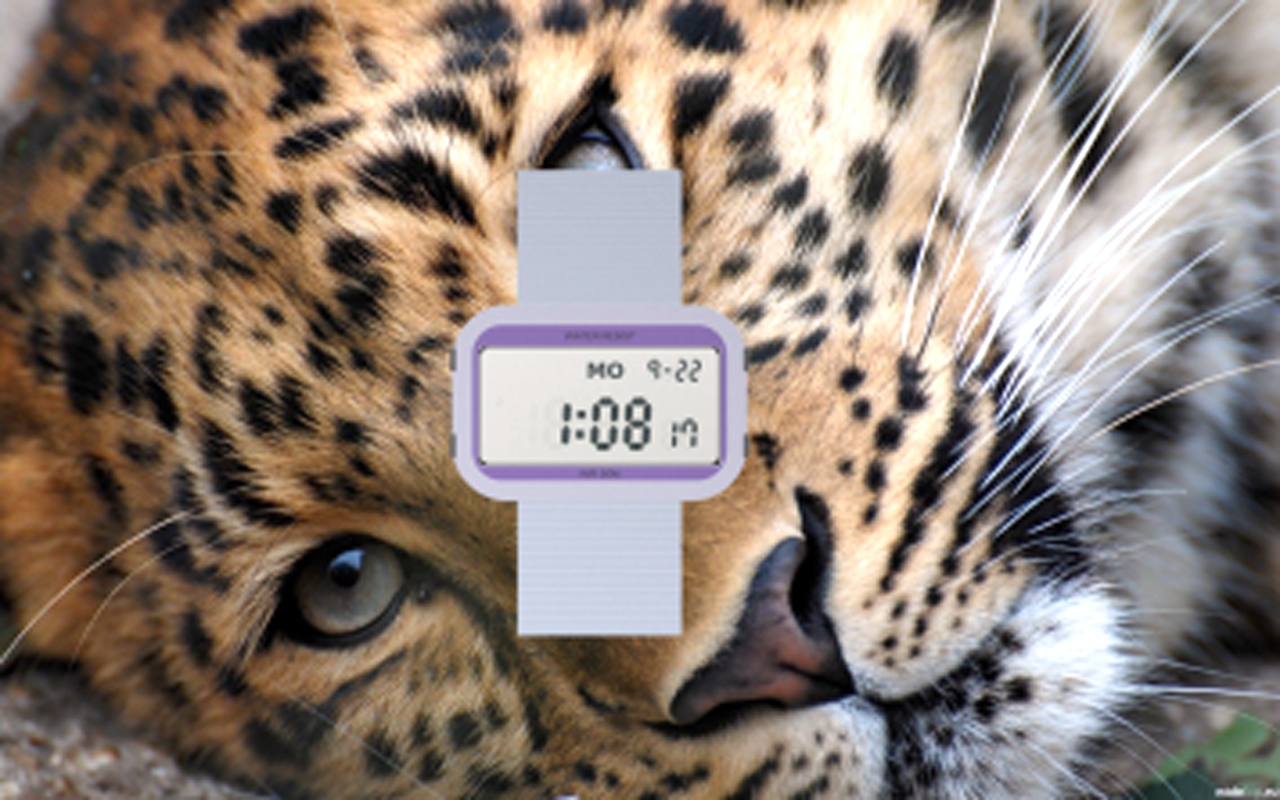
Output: **1:08:17**
